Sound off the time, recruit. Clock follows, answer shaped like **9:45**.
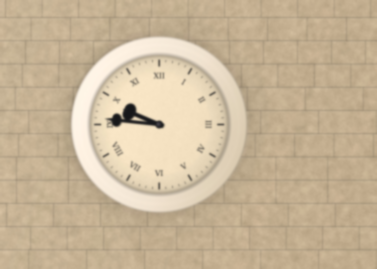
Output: **9:46**
